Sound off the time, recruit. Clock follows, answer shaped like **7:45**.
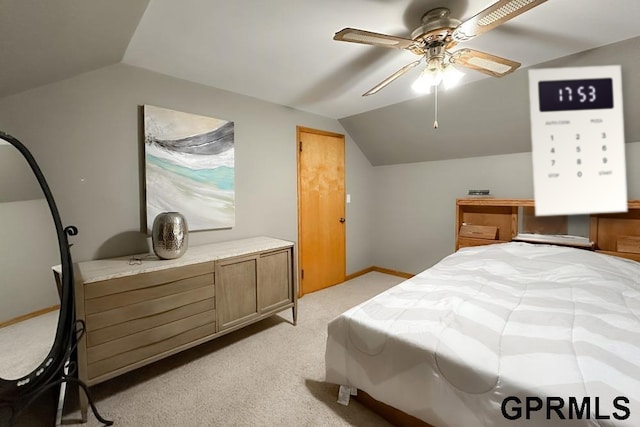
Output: **17:53**
